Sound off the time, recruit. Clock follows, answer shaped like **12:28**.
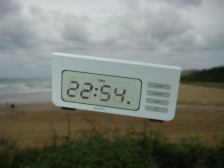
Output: **22:54**
